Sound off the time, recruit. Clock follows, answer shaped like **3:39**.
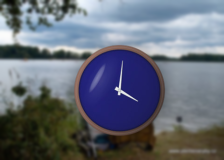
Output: **4:01**
